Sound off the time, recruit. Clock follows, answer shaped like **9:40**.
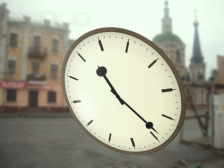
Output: **11:24**
